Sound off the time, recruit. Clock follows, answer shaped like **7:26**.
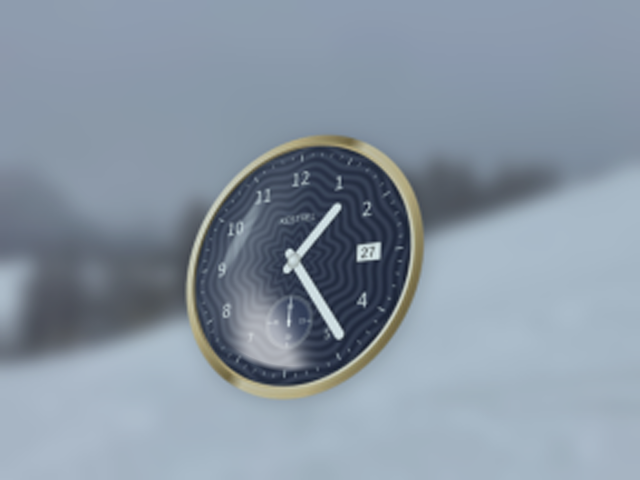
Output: **1:24**
